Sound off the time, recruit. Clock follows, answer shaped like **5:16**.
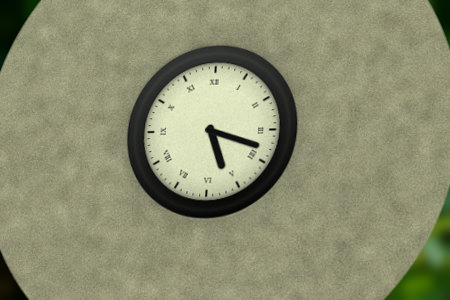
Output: **5:18**
